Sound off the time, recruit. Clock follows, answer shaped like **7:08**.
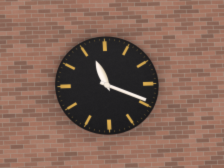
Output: **11:19**
